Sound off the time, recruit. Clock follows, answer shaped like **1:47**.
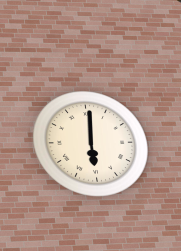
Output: **6:01**
